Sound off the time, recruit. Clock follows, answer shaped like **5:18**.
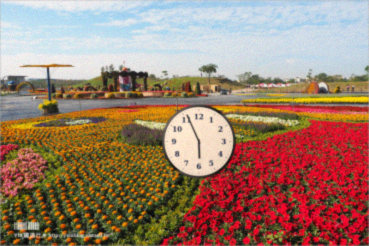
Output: **5:56**
